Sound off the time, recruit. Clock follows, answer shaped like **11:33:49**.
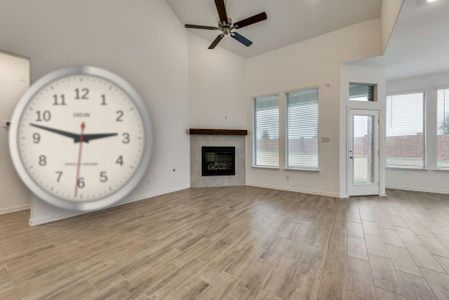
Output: **2:47:31**
